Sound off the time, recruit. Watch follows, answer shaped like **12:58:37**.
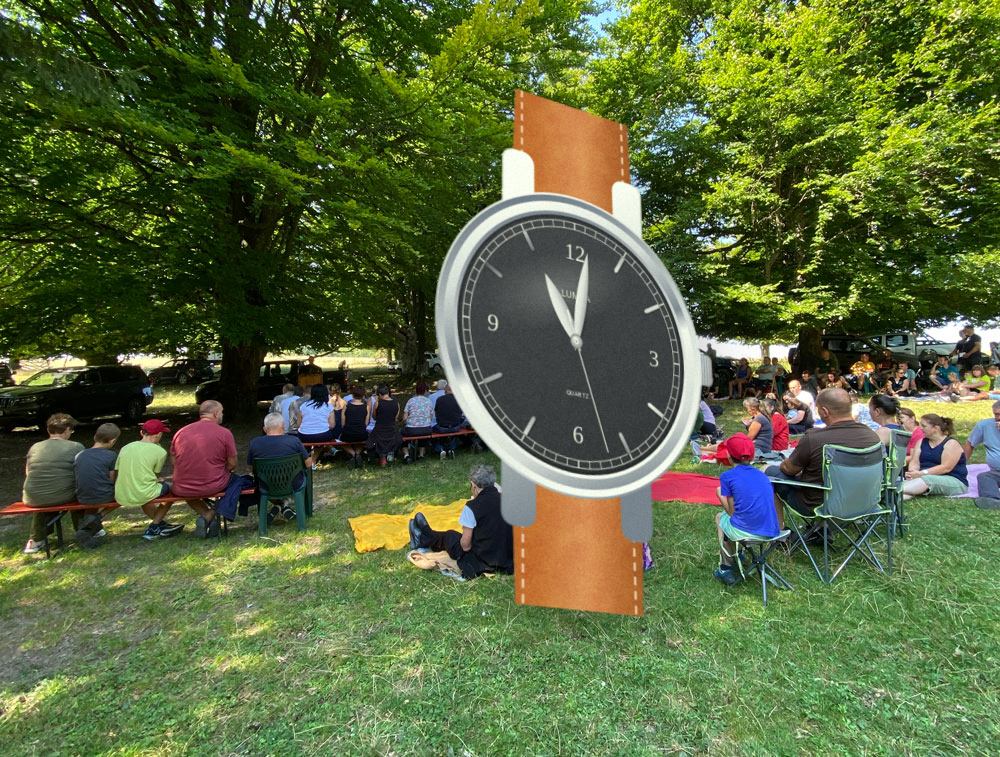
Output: **11:01:27**
